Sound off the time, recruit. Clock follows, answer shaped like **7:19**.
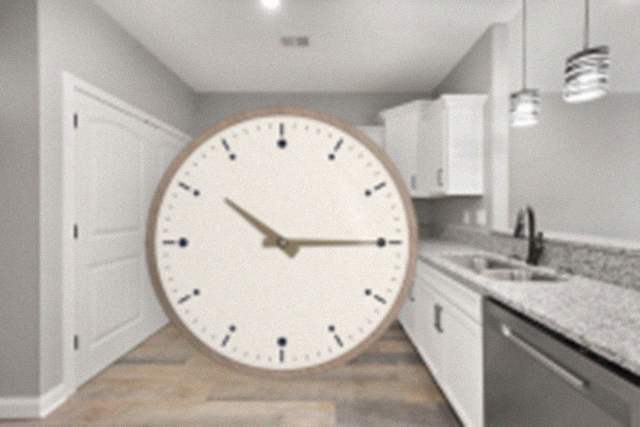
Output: **10:15**
